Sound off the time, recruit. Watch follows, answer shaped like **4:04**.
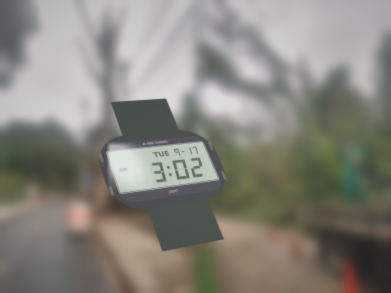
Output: **3:02**
